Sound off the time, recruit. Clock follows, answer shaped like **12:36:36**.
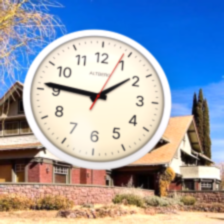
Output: **1:46:04**
